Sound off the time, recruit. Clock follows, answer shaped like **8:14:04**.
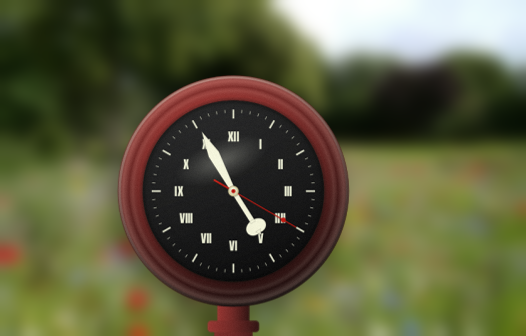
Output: **4:55:20**
